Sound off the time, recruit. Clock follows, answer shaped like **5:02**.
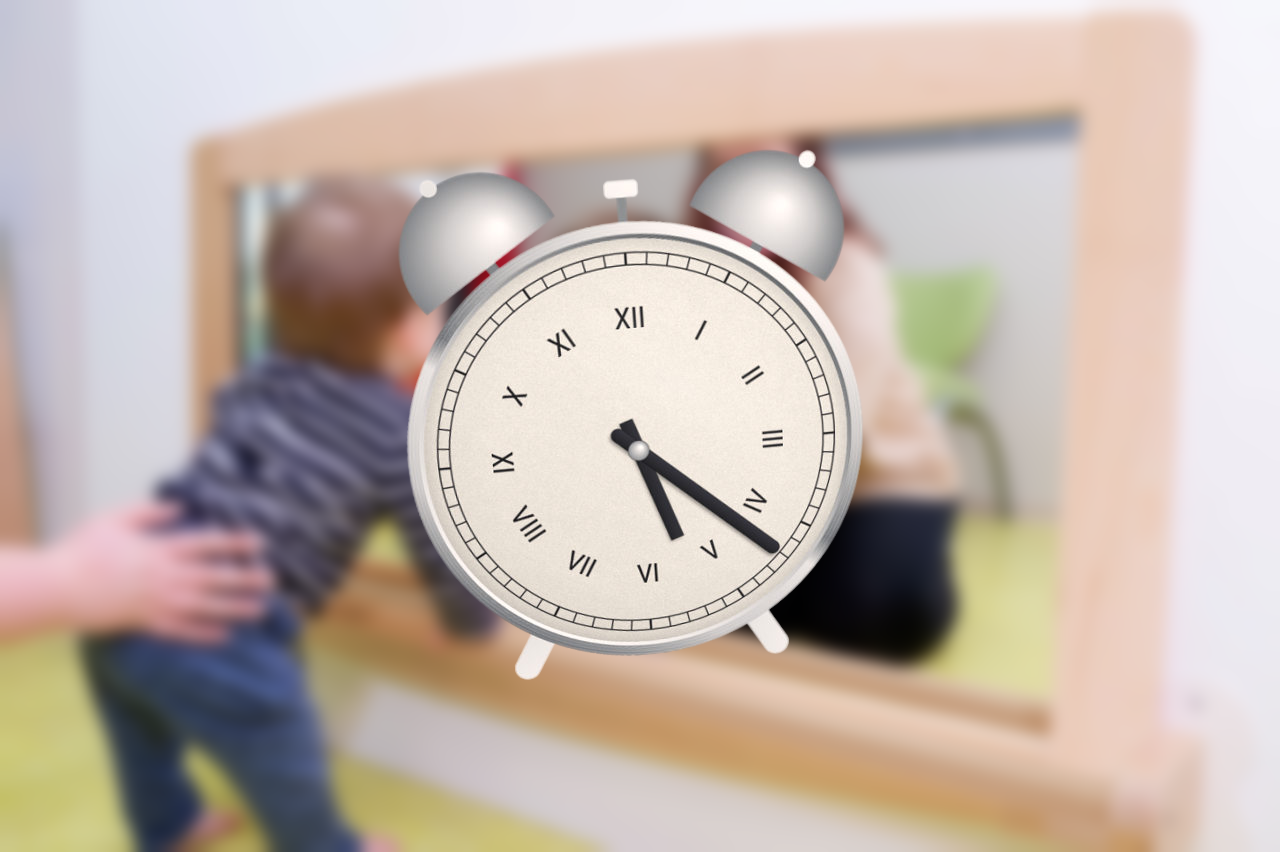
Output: **5:22**
